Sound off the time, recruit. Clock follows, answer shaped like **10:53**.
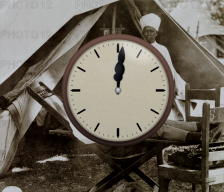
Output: **12:01**
